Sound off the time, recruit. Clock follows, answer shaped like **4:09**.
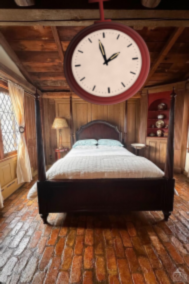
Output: **1:58**
